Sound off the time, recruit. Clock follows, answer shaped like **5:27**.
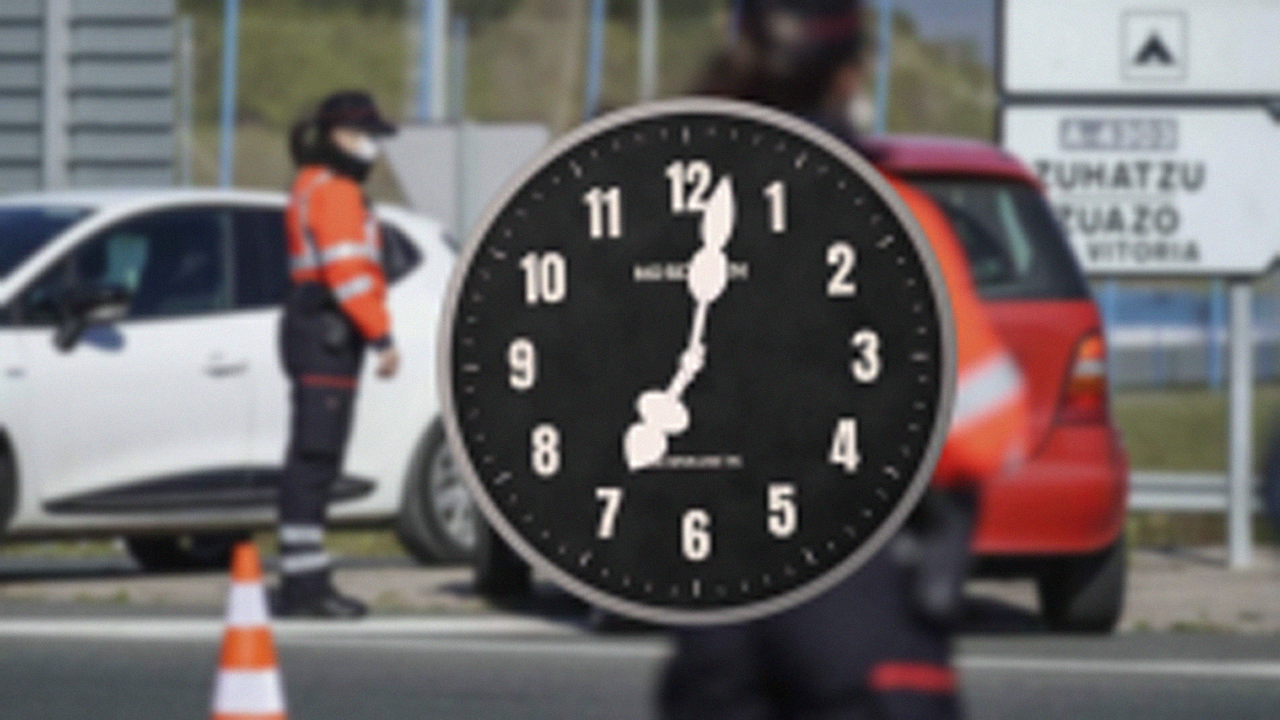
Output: **7:02**
